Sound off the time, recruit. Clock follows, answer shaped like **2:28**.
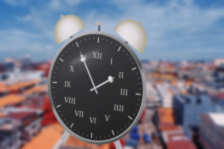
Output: **1:55**
